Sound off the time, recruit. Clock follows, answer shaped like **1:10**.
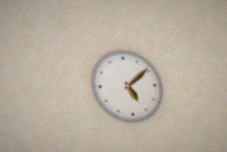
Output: **5:09**
